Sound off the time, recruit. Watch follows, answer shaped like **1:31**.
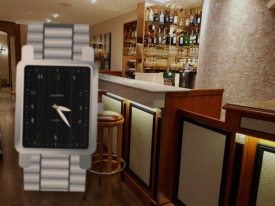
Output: **3:24**
